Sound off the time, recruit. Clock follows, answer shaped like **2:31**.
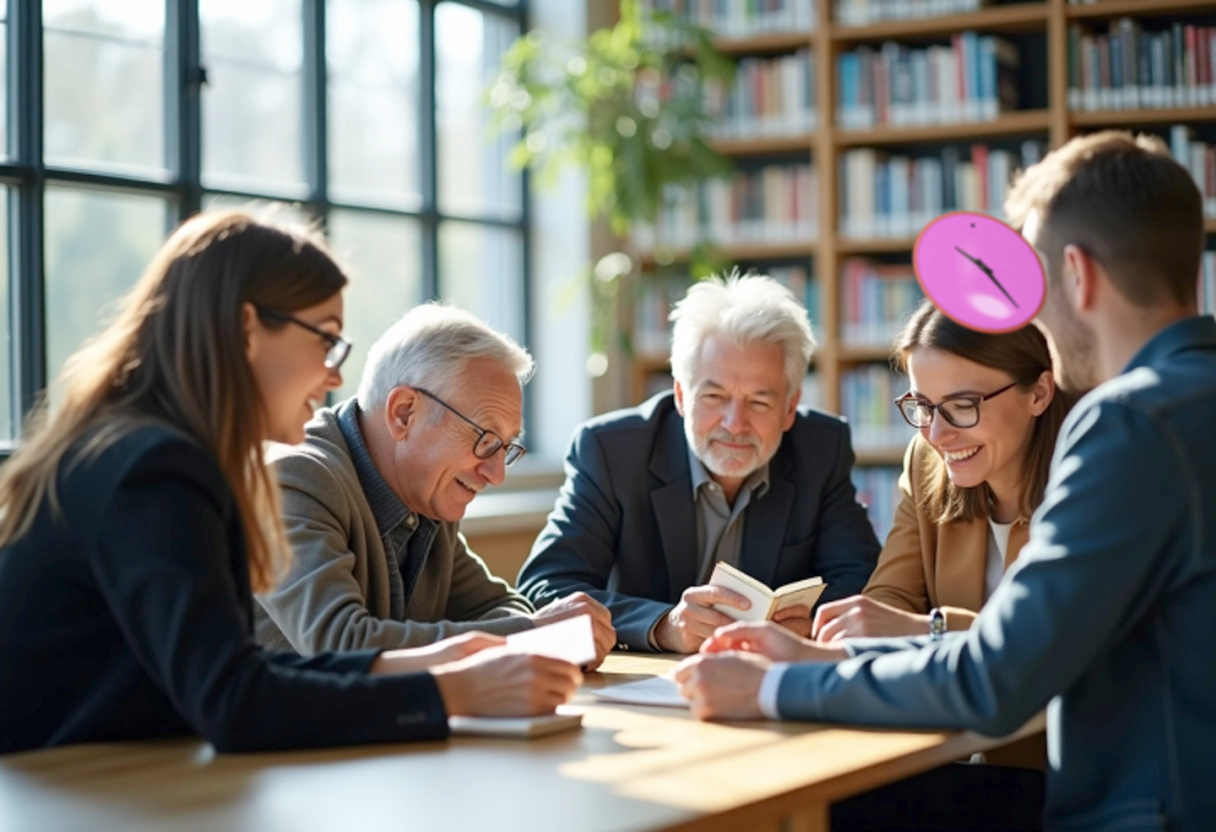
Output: **10:25**
